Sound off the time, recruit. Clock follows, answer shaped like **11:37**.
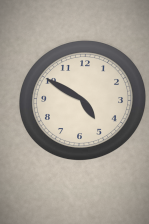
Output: **4:50**
